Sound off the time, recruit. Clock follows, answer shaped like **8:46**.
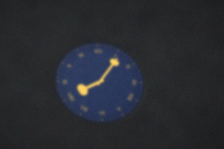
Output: **8:06**
